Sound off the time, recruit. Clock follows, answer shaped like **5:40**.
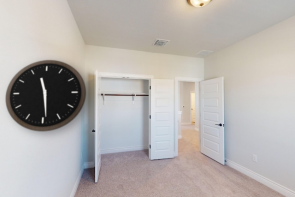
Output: **11:29**
